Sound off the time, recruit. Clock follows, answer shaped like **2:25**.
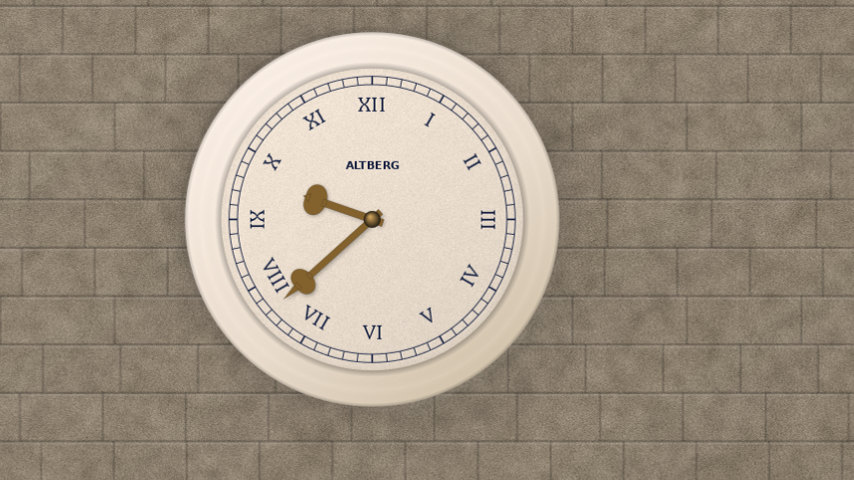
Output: **9:38**
